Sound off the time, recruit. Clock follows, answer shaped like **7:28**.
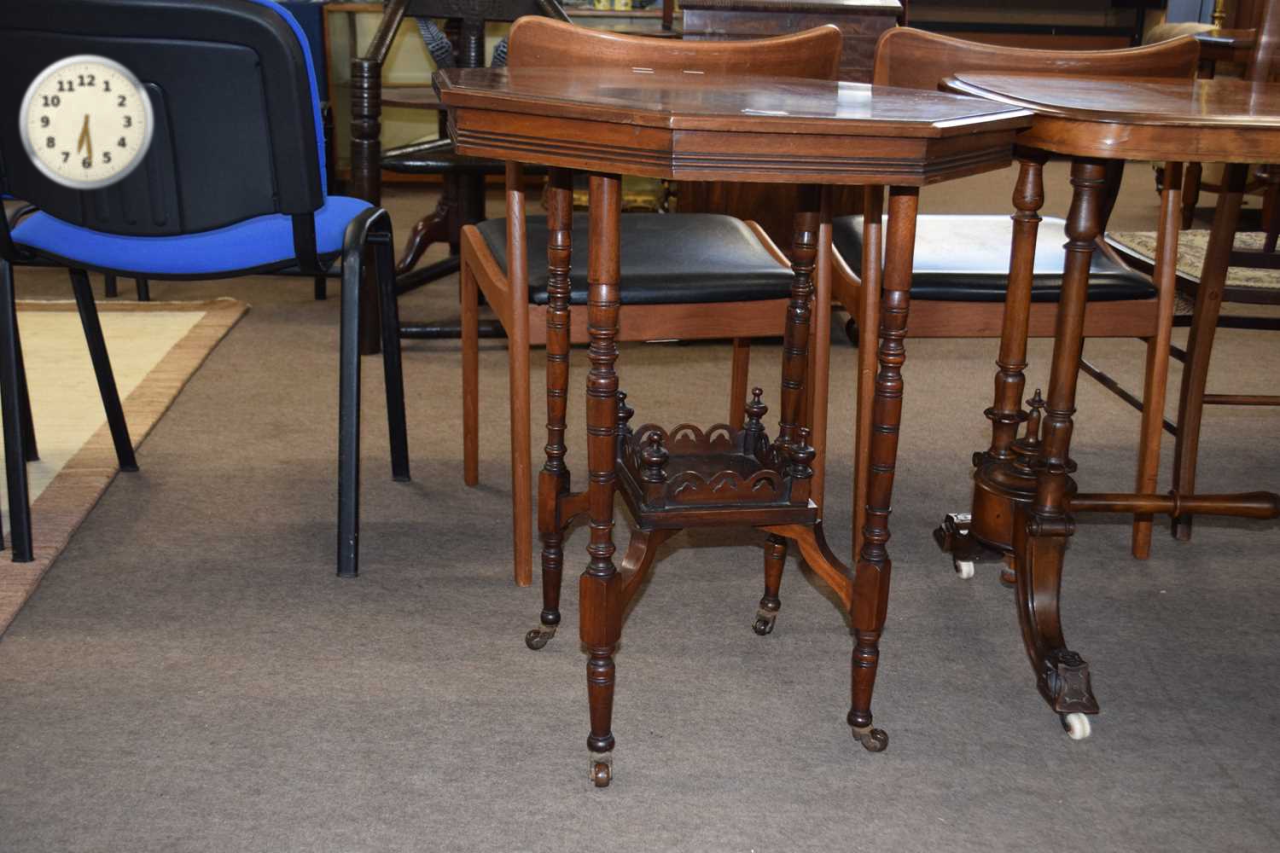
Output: **6:29**
